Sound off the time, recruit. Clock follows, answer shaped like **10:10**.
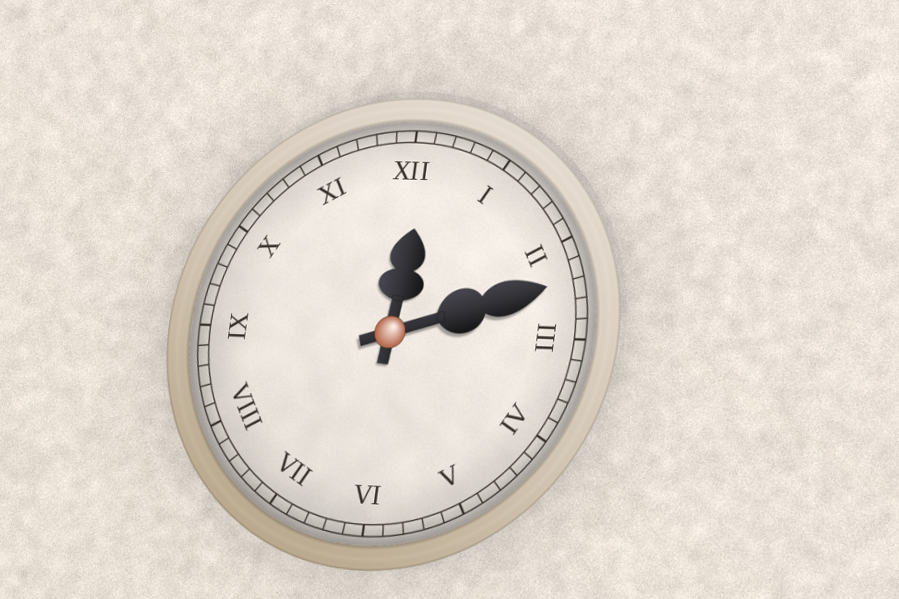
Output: **12:12**
